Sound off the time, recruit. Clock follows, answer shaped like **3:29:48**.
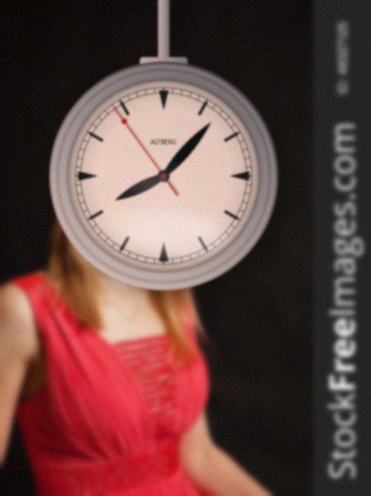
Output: **8:06:54**
